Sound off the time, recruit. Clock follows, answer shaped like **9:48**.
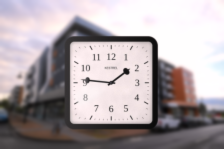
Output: **1:46**
